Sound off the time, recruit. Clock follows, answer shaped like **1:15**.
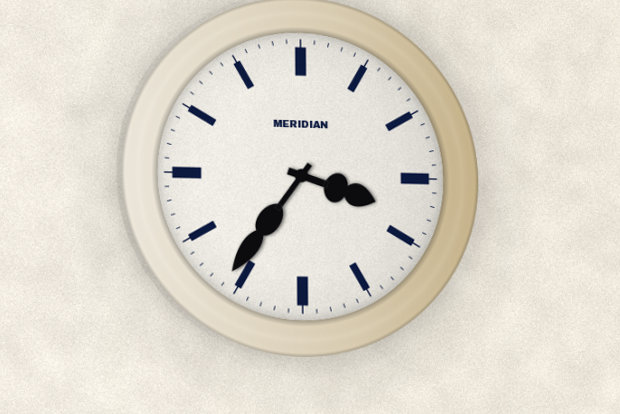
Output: **3:36**
